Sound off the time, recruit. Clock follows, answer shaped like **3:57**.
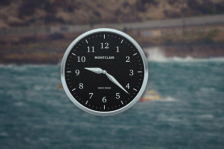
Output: **9:22**
